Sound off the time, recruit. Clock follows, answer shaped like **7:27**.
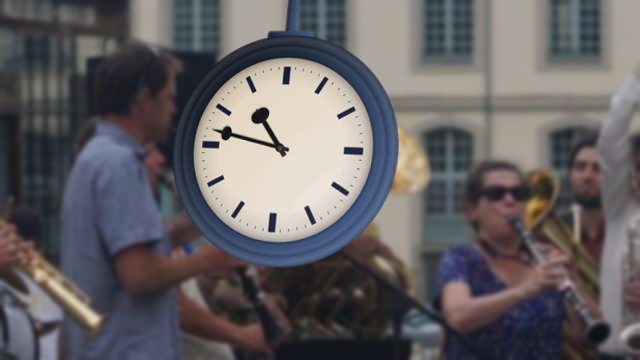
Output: **10:47**
